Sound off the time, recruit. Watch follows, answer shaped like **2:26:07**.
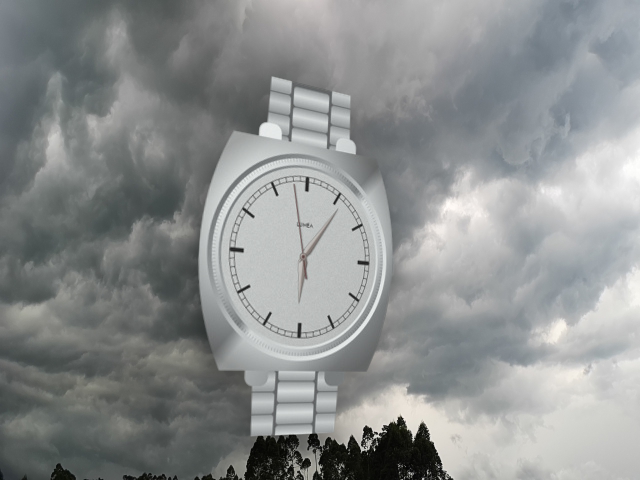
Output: **6:05:58**
